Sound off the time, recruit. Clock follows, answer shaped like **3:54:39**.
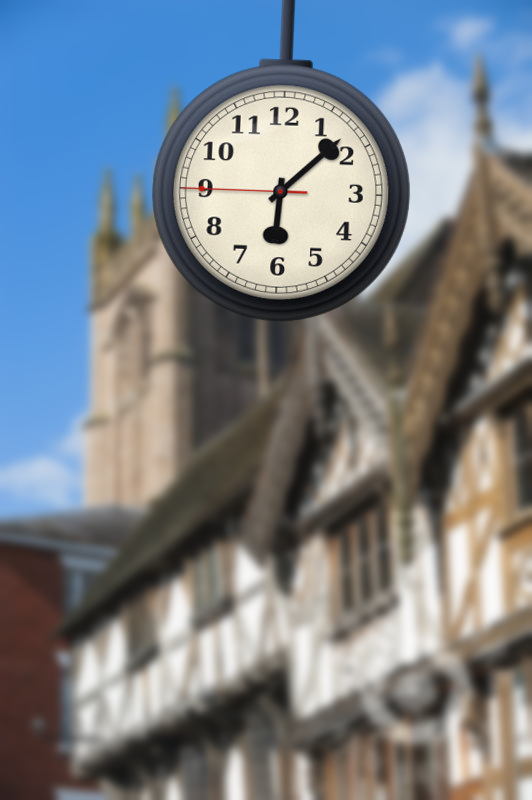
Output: **6:07:45**
